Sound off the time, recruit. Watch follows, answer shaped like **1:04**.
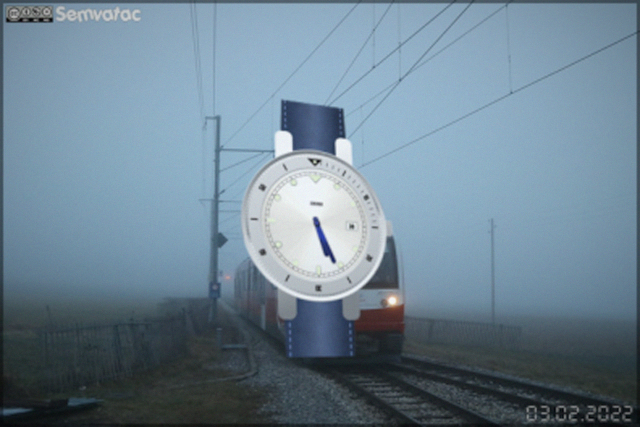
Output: **5:26**
